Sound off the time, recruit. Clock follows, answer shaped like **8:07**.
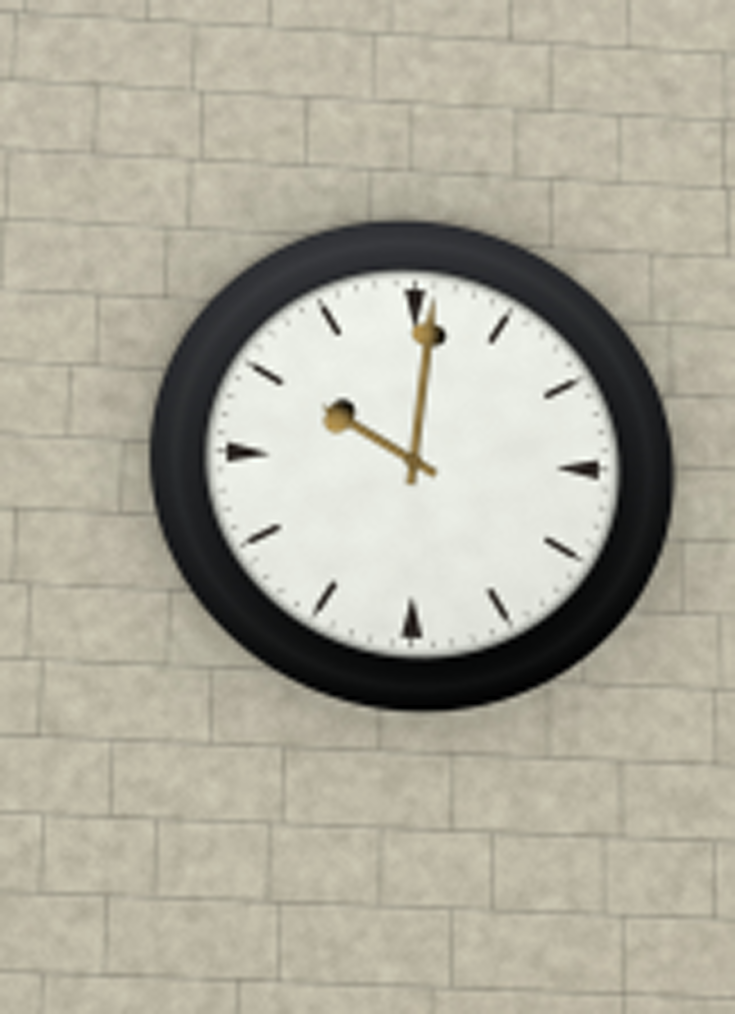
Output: **10:01**
